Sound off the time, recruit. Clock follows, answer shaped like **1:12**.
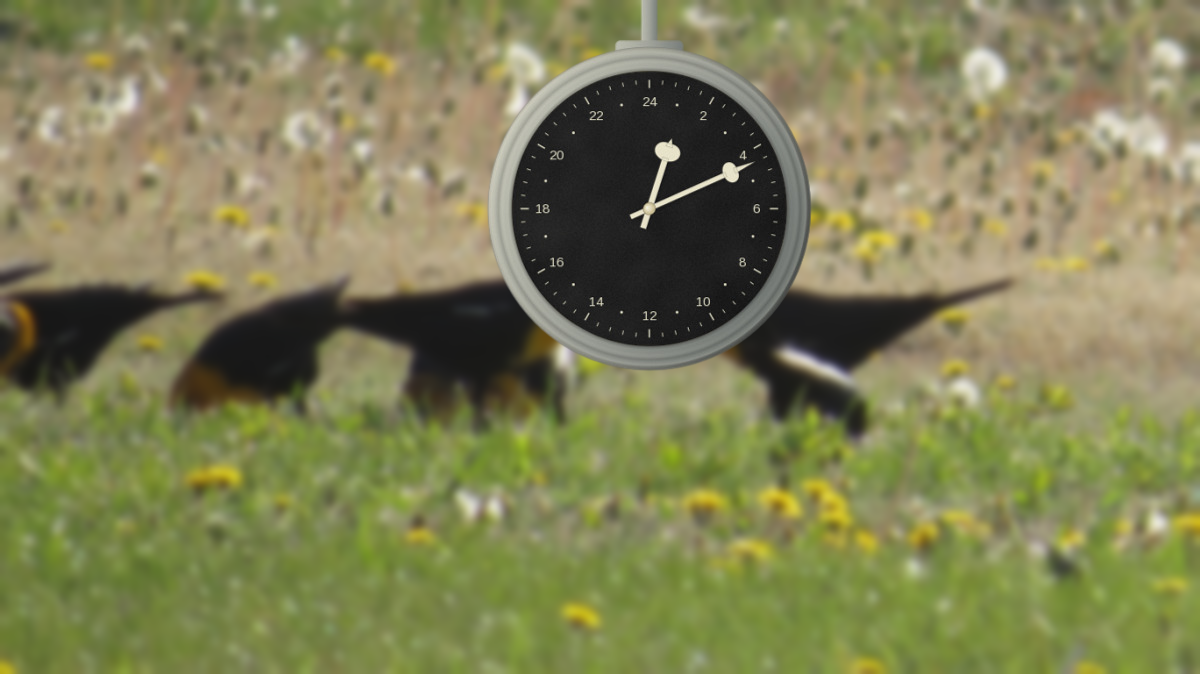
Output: **1:11**
